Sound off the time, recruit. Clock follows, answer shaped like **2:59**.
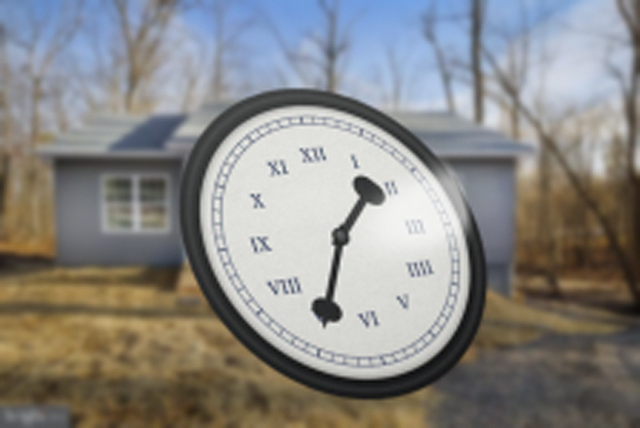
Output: **1:35**
